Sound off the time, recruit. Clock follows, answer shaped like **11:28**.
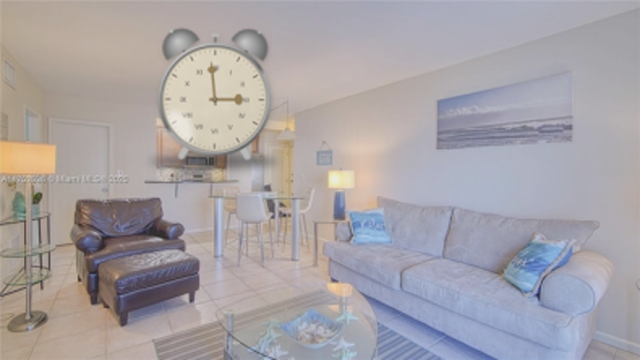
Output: **2:59**
